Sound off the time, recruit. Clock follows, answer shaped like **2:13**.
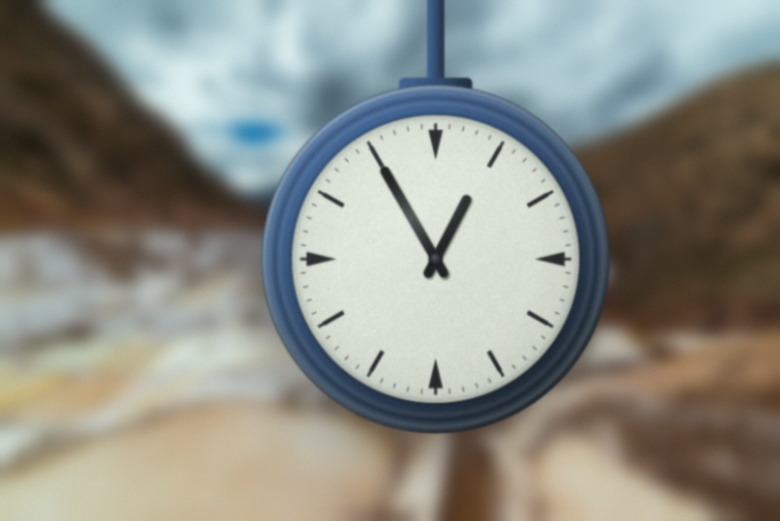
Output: **12:55**
